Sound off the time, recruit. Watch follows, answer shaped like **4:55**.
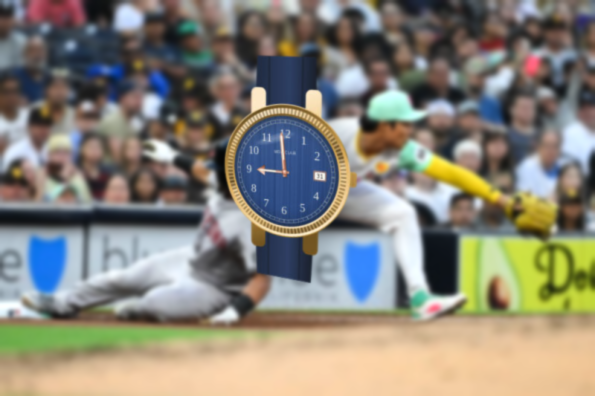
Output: **8:59**
